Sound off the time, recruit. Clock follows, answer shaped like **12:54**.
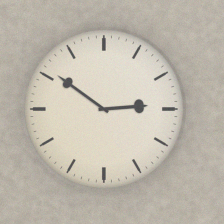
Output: **2:51**
